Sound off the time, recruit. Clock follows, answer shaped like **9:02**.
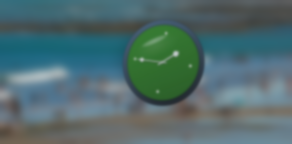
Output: **1:45**
